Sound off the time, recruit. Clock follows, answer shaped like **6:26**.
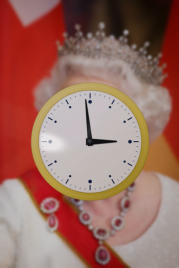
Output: **2:59**
